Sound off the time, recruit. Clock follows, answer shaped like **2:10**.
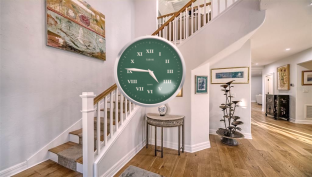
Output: **4:46**
